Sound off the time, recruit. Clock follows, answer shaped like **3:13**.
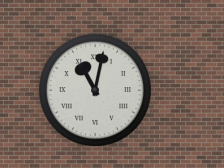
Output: **11:02**
